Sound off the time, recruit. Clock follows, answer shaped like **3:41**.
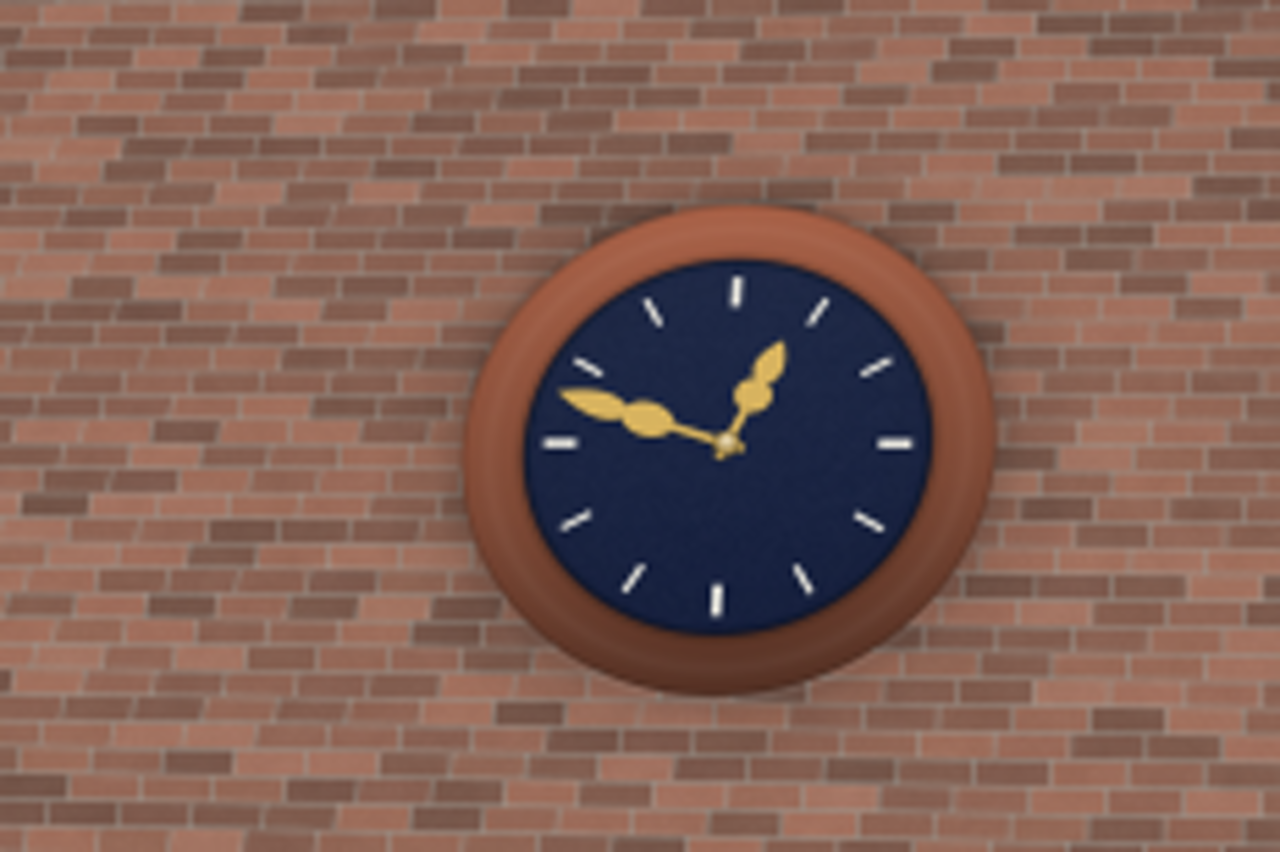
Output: **12:48**
